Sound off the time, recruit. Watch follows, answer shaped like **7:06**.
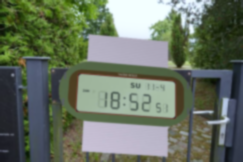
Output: **18:52**
